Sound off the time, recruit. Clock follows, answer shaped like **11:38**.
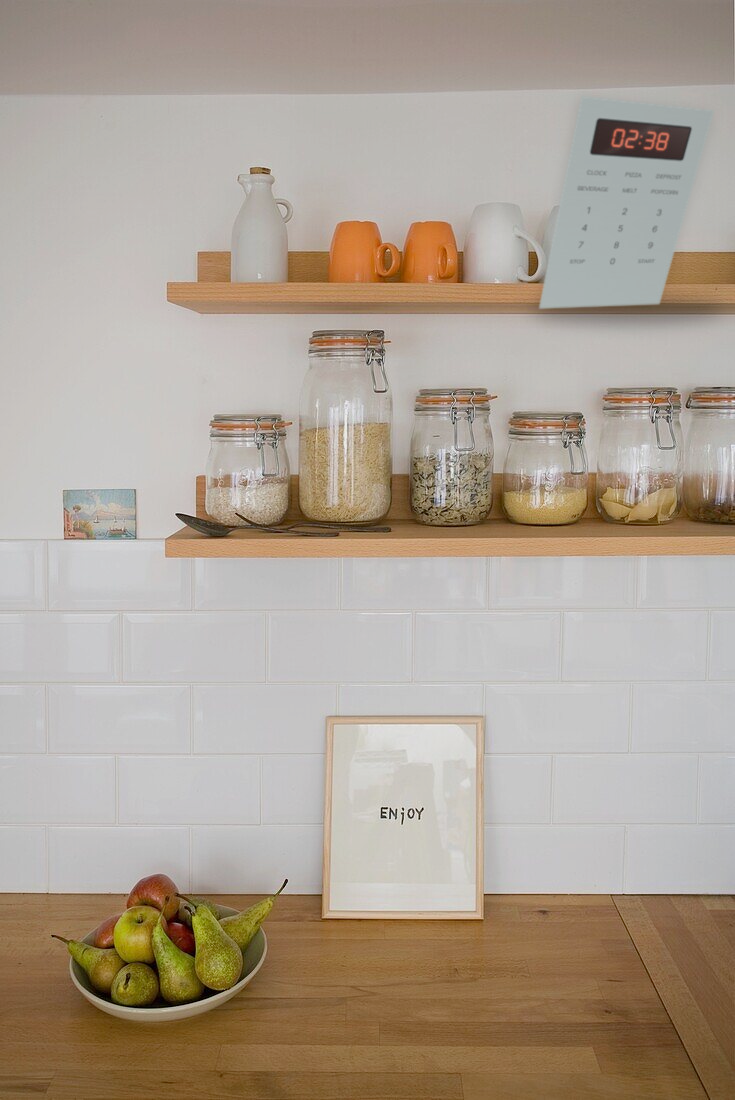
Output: **2:38**
